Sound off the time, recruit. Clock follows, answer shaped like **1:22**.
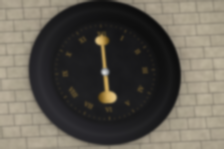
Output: **6:00**
